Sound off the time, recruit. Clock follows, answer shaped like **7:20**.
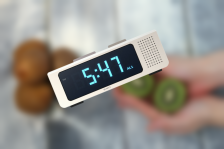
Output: **5:47**
